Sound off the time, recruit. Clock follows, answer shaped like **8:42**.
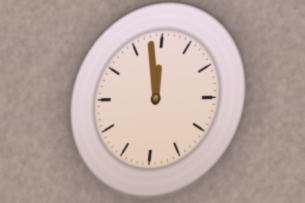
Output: **11:58**
